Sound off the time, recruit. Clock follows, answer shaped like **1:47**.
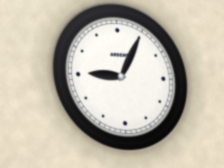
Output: **9:05**
